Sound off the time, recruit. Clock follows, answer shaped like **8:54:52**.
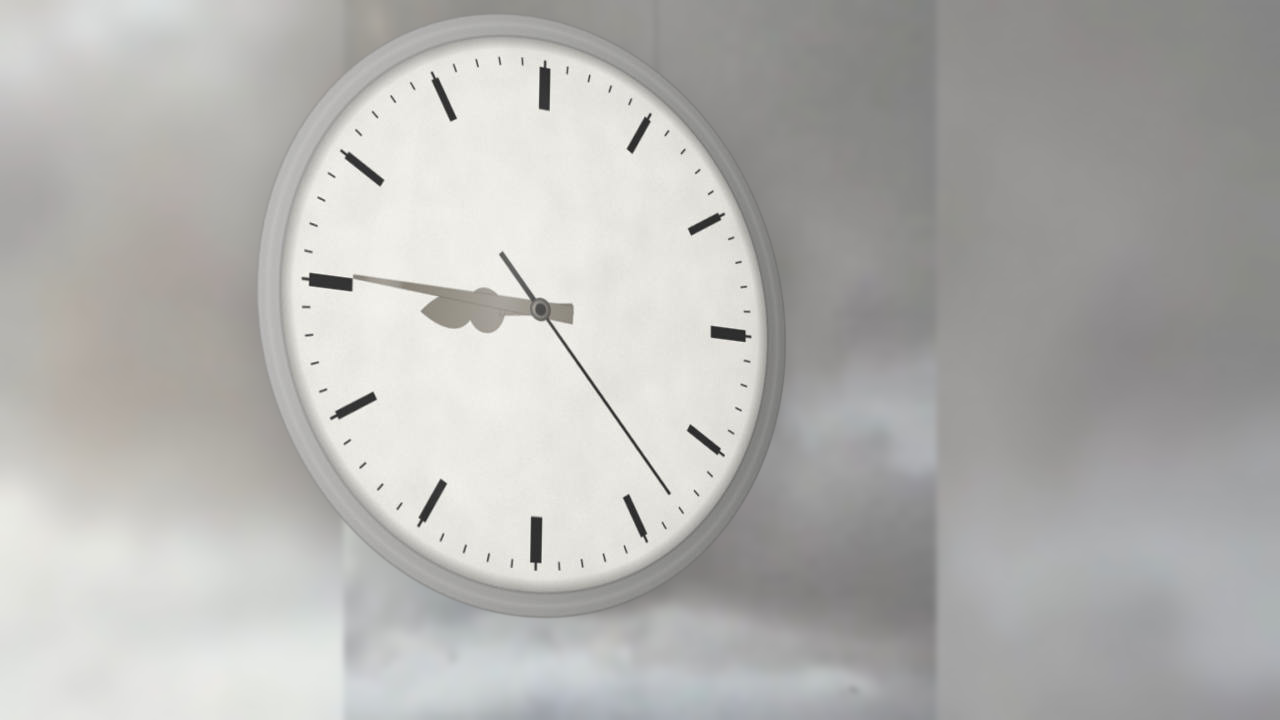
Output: **8:45:23**
